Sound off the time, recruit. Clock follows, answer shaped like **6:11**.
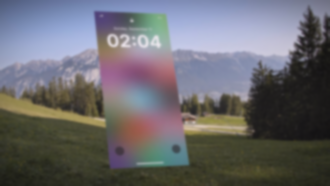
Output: **2:04**
